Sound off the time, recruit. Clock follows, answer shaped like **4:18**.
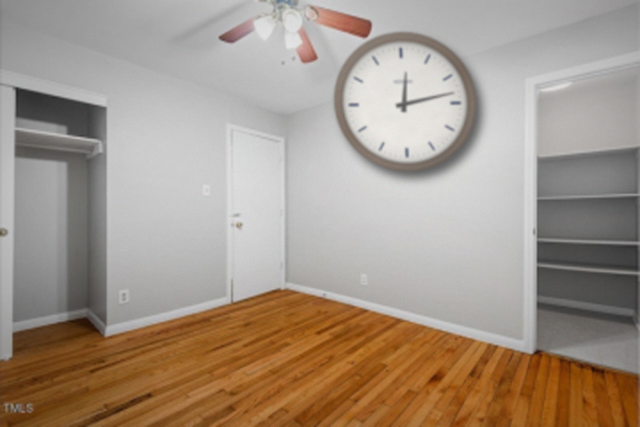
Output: **12:13**
